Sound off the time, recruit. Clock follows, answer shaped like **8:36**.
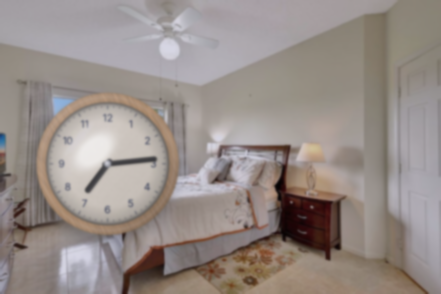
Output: **7:14**
